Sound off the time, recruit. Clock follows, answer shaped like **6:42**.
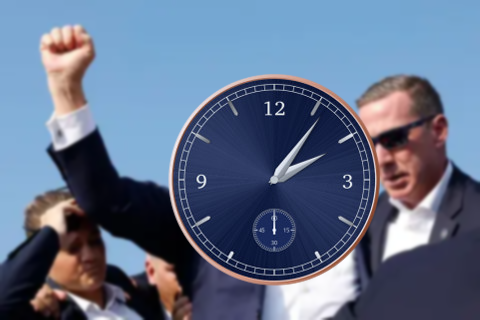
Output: **2:06**
